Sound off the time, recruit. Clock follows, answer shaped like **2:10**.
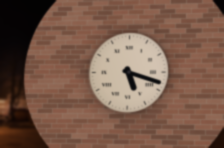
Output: **5:18**
